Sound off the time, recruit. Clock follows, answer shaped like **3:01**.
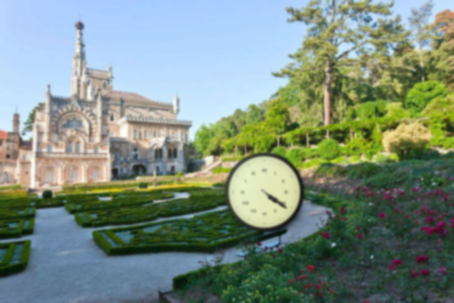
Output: **4:21**
